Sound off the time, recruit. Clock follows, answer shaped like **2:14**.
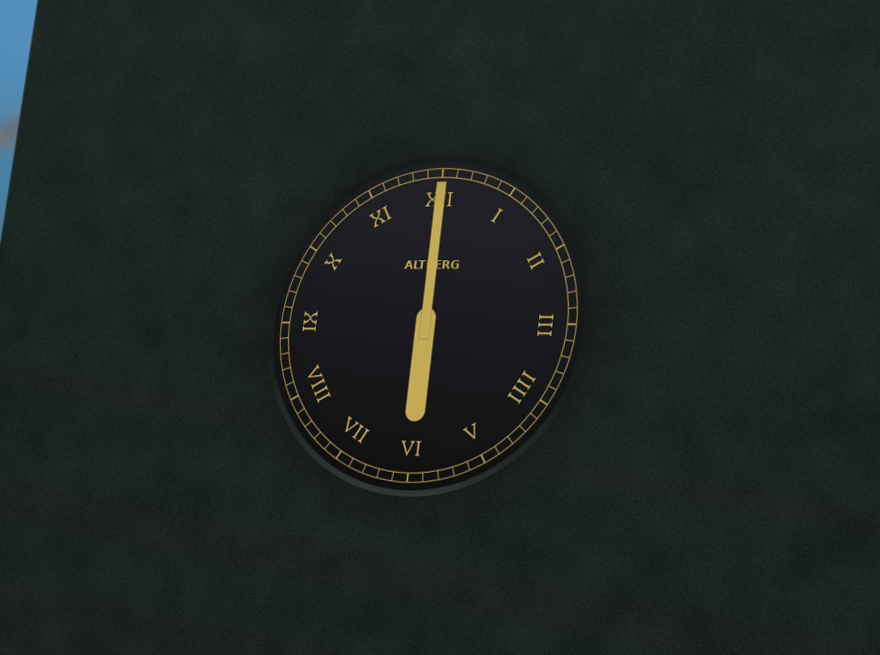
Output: **6:00**
